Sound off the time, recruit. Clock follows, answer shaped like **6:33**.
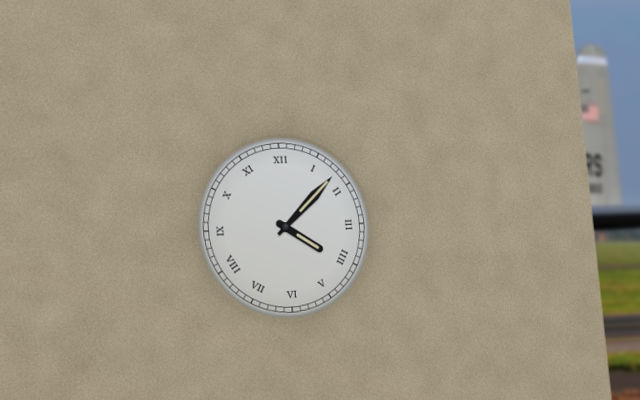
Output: **4:08**
